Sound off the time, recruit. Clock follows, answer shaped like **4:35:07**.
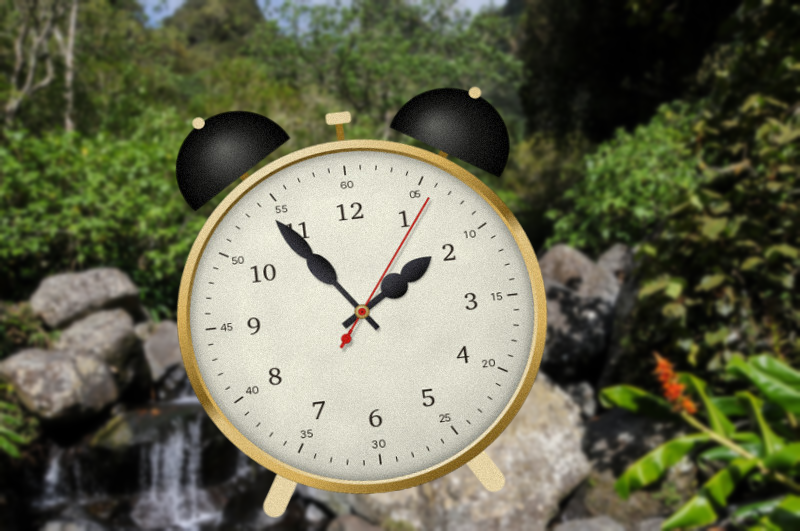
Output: **1:54:06**
